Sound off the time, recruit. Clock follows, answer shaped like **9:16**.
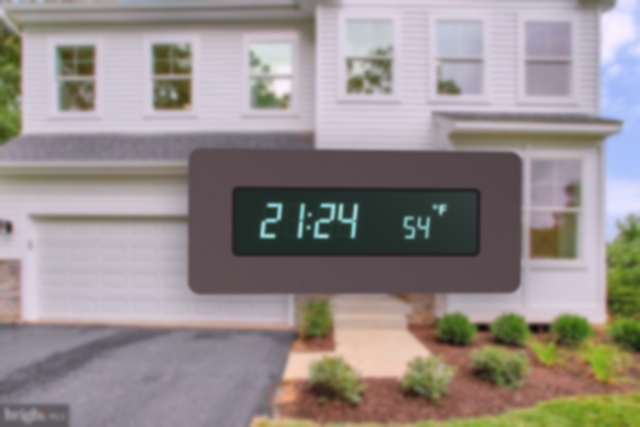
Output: **21:24**
